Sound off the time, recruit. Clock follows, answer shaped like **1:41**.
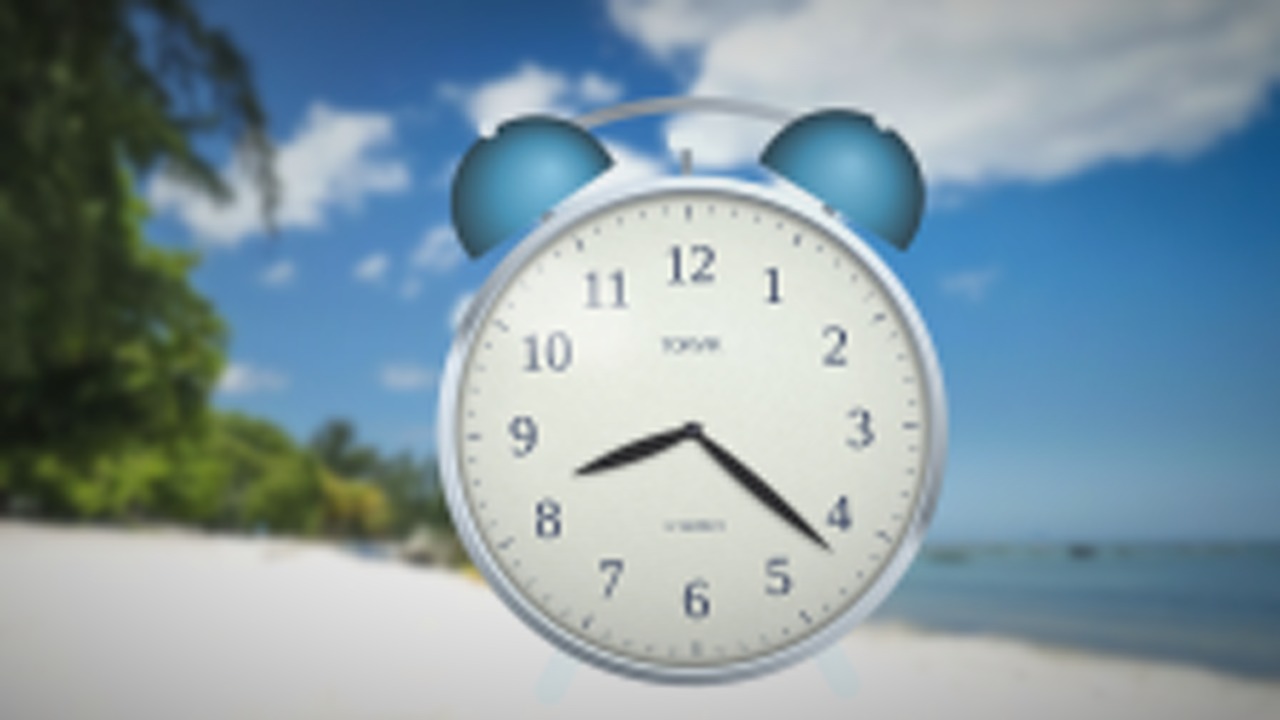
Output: **8:22**
